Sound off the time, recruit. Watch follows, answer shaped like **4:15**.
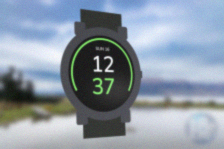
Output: **12:37**
